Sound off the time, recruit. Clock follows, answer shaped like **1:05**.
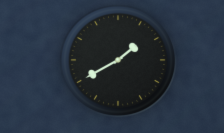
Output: **1:40**
